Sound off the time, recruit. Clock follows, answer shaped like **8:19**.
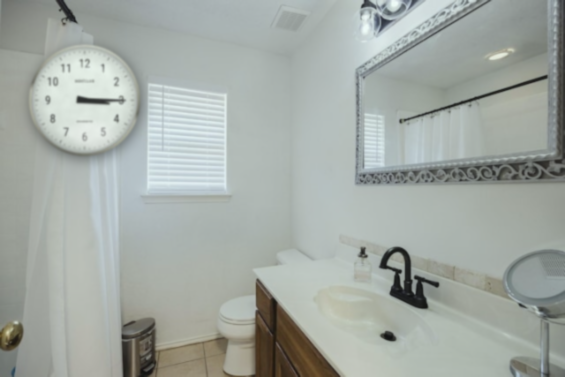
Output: **3:15**
